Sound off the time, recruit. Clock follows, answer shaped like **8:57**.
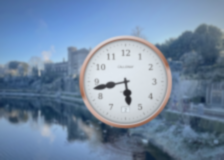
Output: **5:43**
